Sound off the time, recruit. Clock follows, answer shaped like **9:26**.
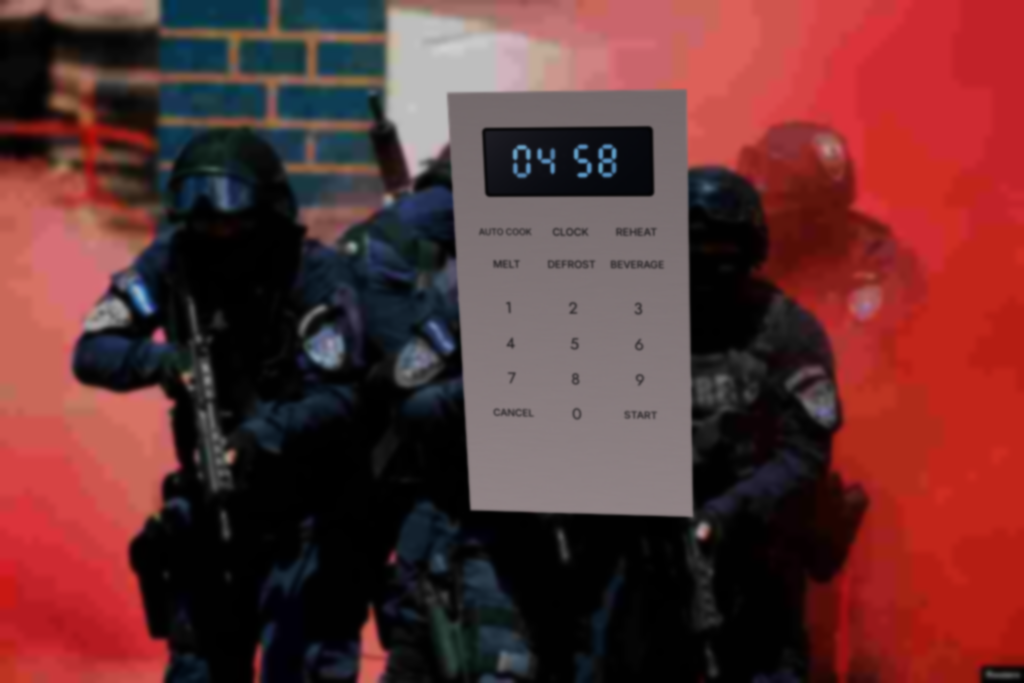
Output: **4:58**
